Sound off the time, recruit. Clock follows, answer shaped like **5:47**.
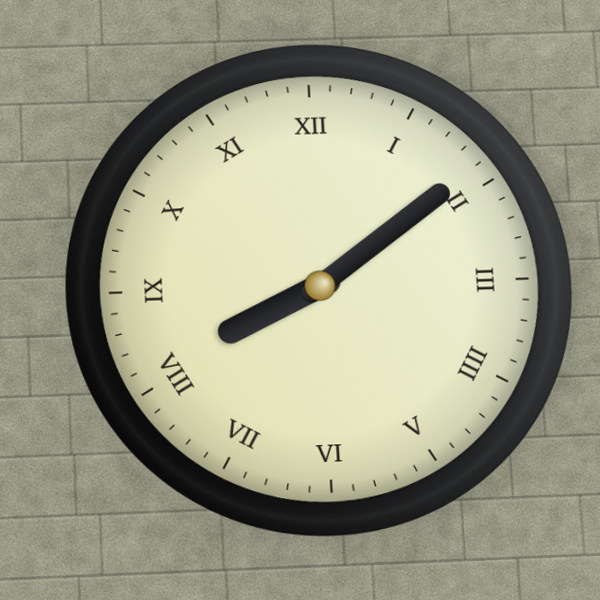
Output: **8:09**
